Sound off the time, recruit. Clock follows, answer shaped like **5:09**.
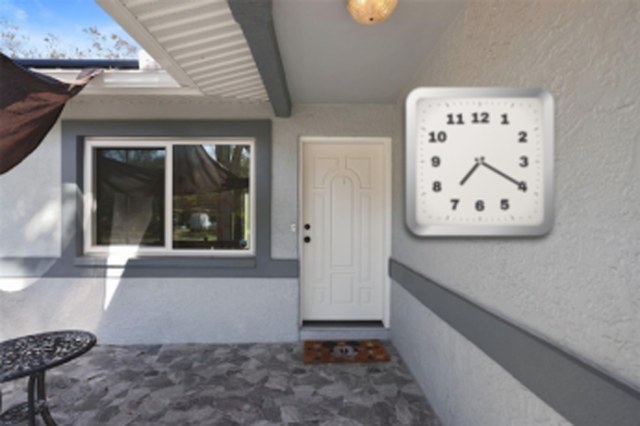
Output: **7:20**
